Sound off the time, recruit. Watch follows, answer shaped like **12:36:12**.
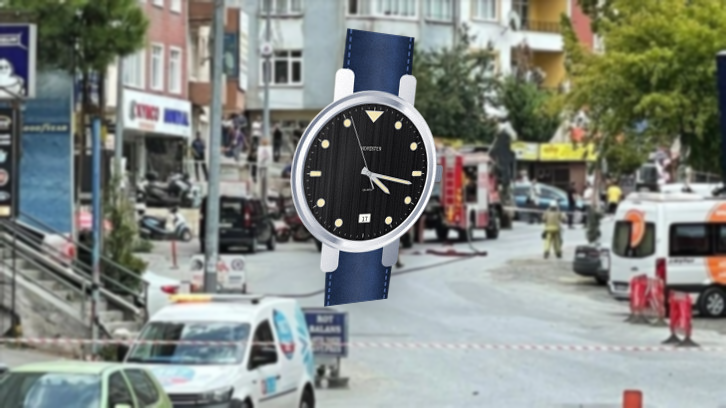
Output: **4:16:56**
